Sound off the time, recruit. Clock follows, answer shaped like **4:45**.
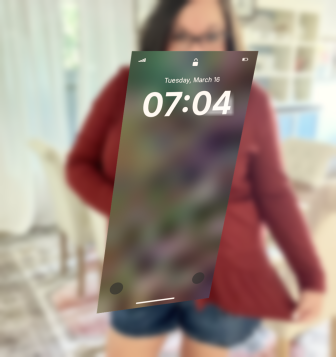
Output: **7:04**
